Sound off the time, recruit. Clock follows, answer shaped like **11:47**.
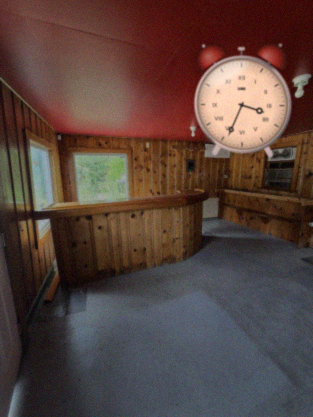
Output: **3:34**
